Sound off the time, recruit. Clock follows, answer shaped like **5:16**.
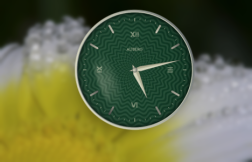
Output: **5:13**
